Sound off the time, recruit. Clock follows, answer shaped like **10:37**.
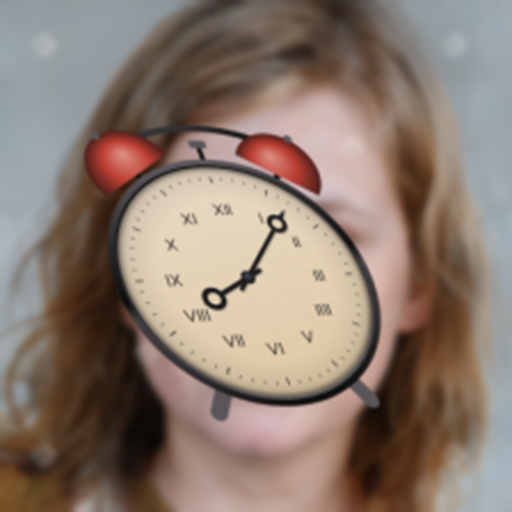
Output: **8:07**
